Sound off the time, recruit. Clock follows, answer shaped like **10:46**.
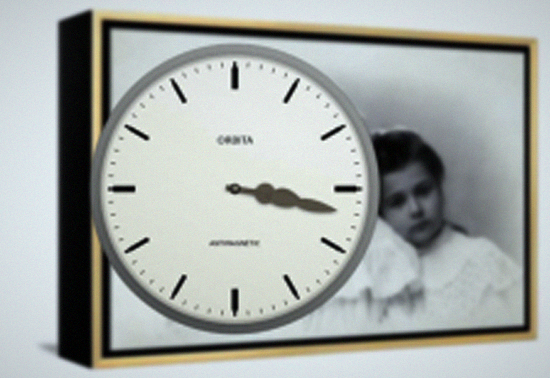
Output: **3:17**
